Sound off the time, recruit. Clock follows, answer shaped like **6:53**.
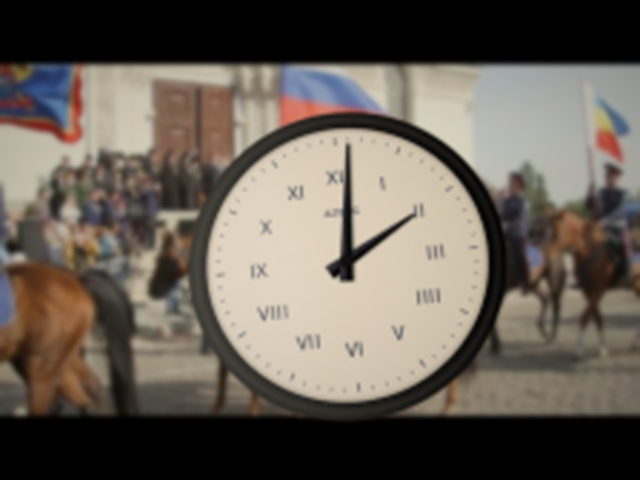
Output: **2:01**
